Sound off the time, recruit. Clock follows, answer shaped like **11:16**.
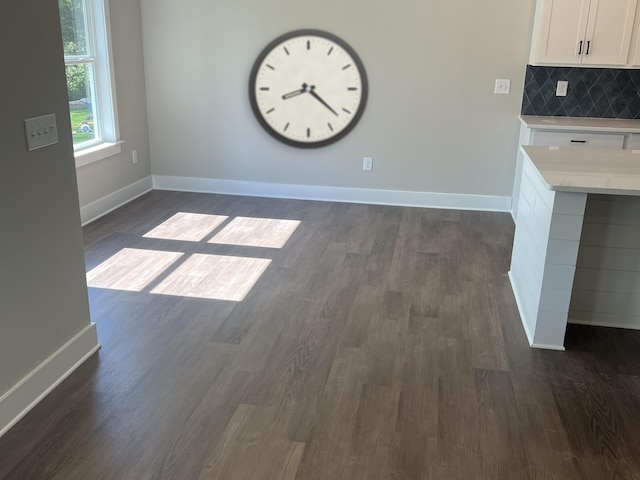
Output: **8:22**
